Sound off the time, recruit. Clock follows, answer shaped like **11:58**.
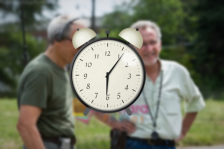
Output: **6:06**
